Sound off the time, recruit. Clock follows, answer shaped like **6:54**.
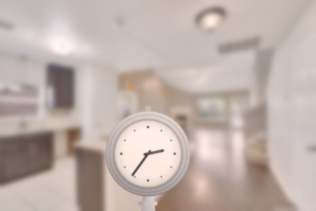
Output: **2:36**
